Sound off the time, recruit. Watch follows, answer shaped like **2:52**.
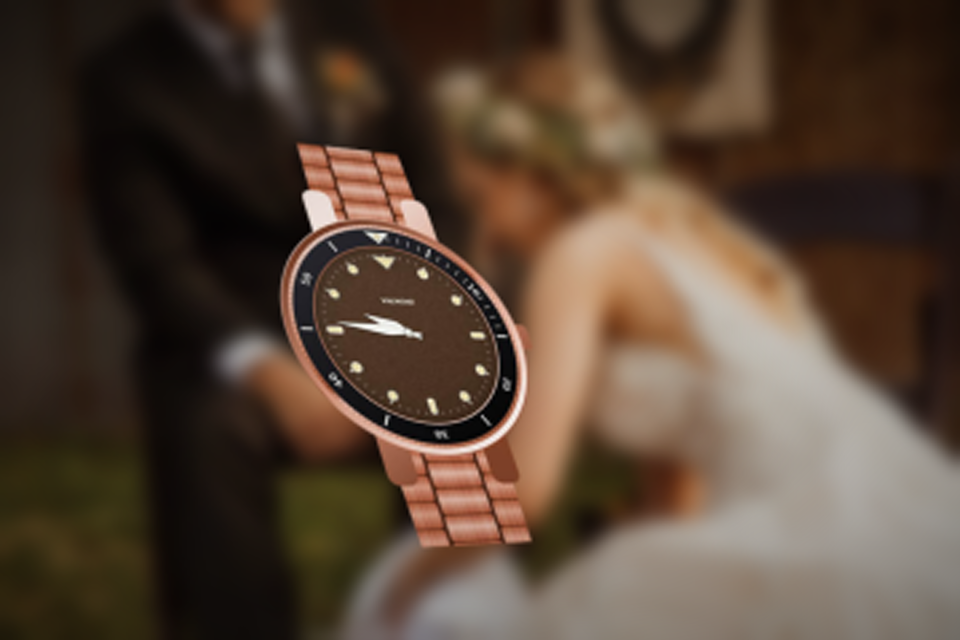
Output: **9:46**
